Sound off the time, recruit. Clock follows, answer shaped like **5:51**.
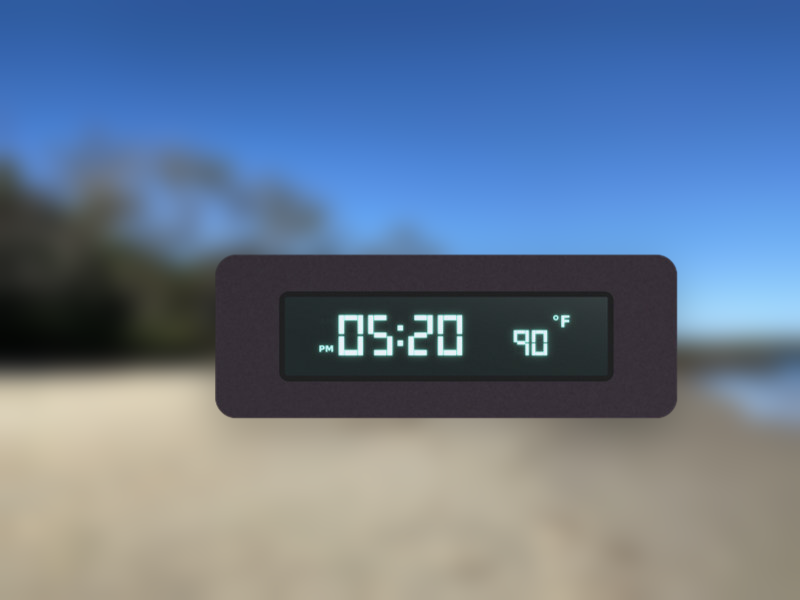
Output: **5:20**
